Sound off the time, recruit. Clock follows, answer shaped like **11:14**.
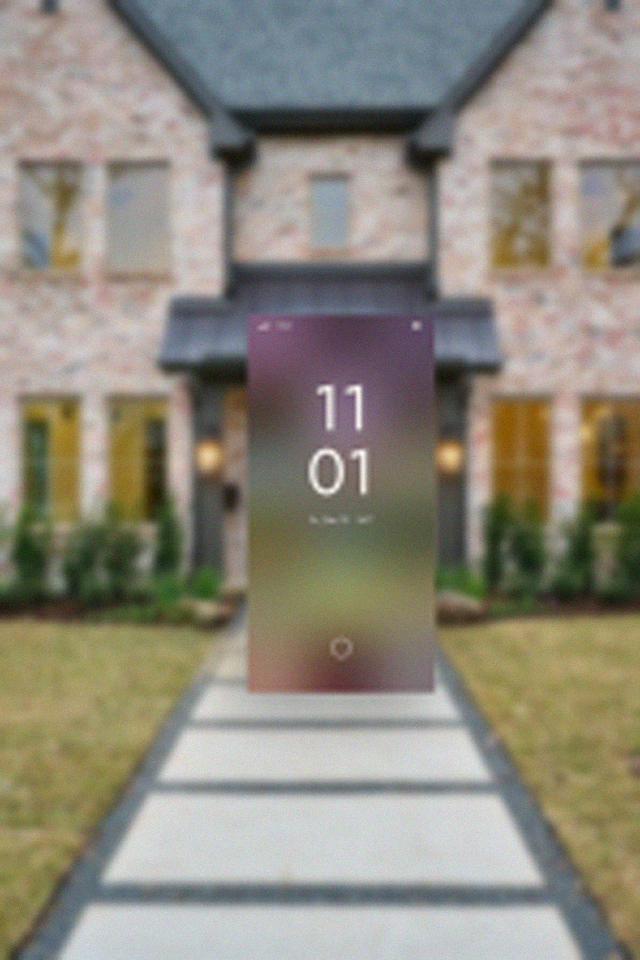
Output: **11:01**
